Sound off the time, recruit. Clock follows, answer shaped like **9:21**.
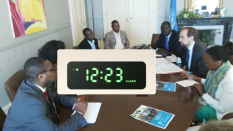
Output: **12:23**
